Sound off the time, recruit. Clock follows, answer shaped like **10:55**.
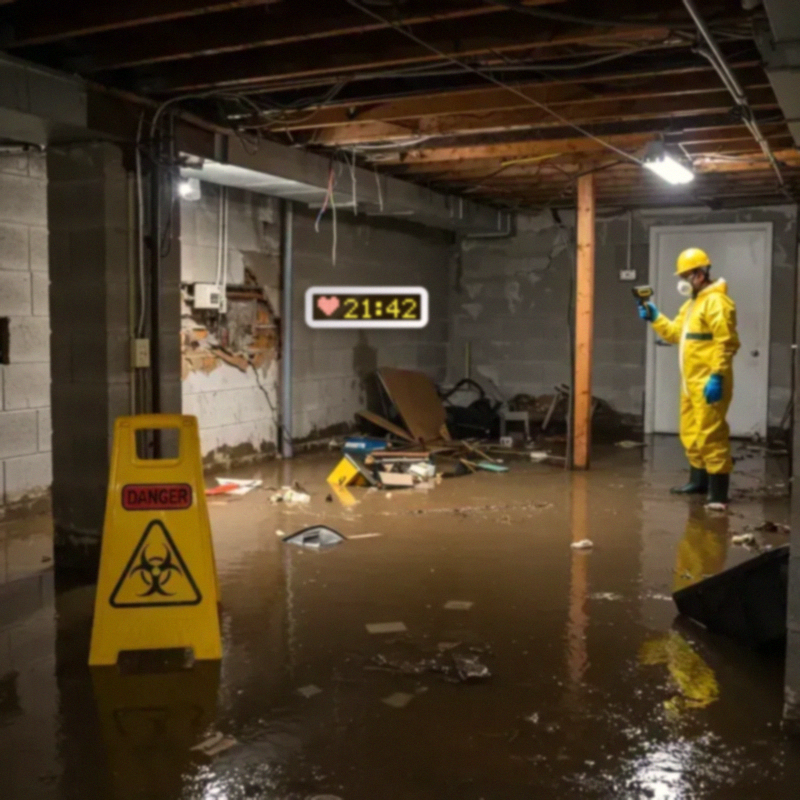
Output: **21:42**
